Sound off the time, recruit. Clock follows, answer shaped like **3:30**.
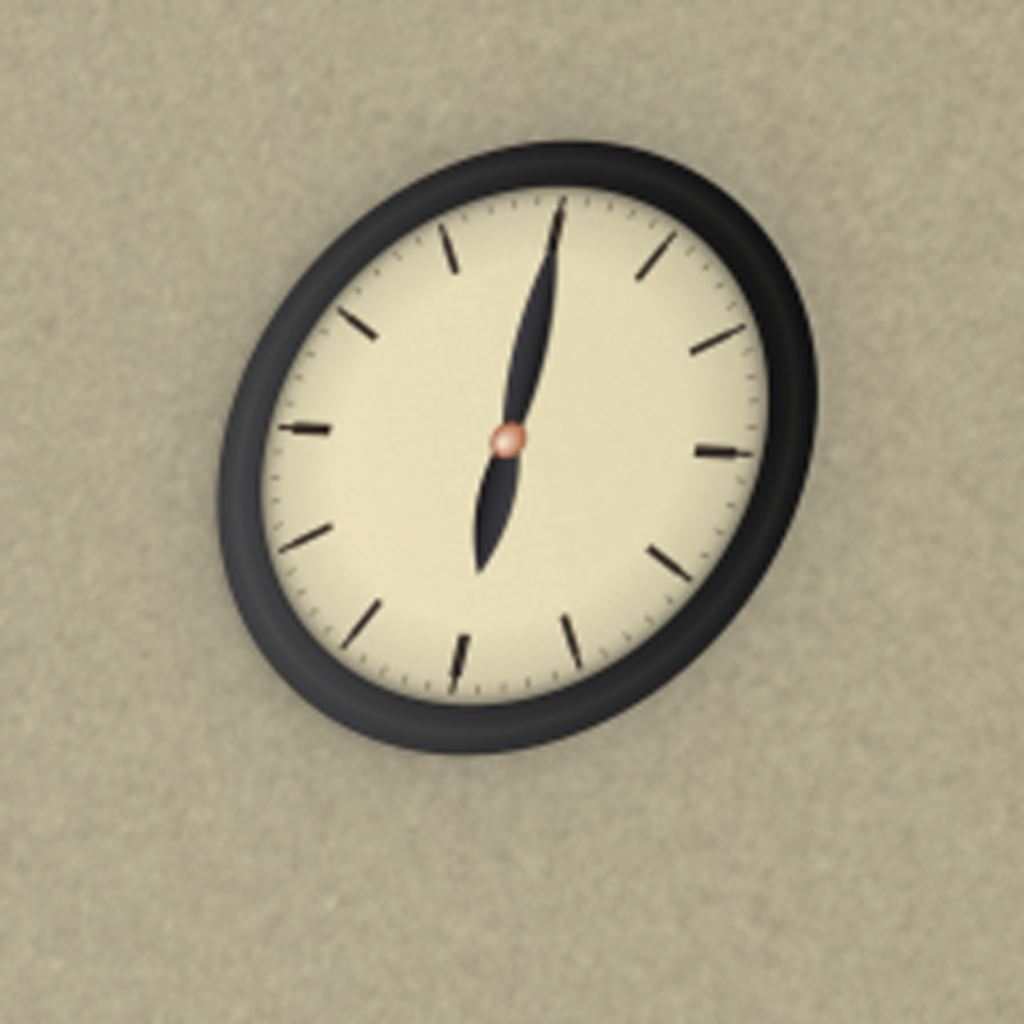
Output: **6:00**
